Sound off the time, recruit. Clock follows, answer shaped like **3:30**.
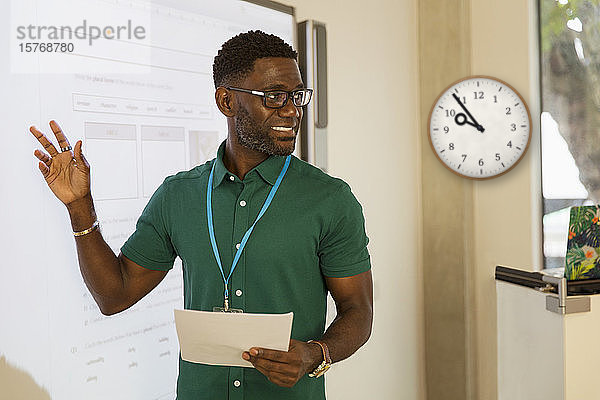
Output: **9:54**
